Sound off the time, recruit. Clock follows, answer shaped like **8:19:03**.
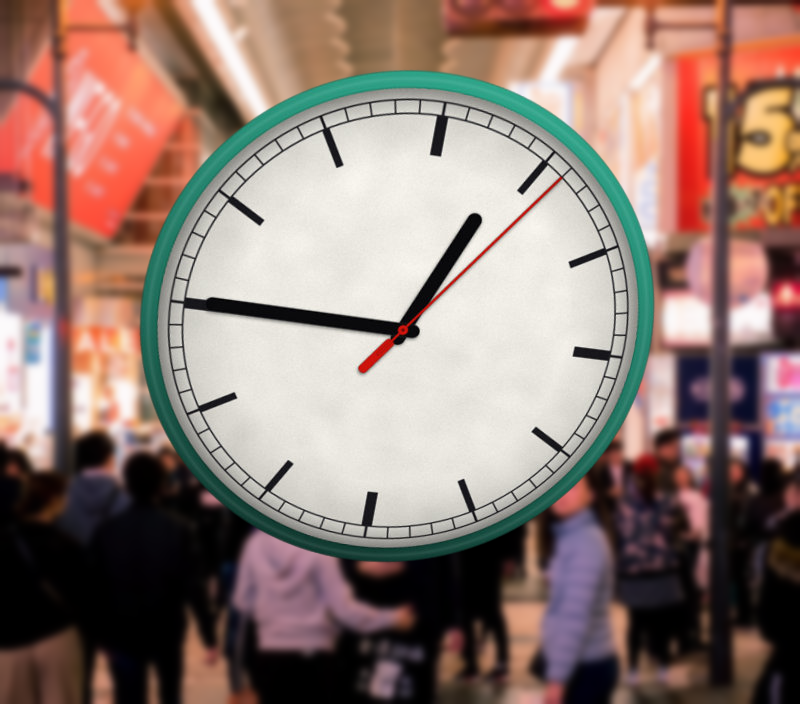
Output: **12:45:06**
